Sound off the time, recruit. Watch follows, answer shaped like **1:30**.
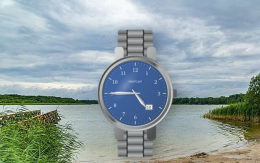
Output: **4:45**
